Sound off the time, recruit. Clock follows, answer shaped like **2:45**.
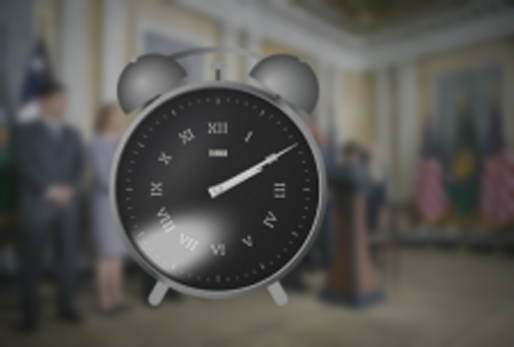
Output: **2:10**
